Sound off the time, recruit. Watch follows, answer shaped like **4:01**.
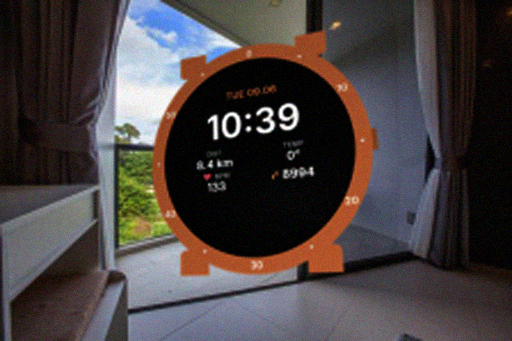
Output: **10:39**
